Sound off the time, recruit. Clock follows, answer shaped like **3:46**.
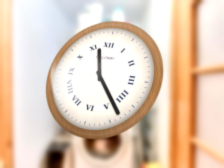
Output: **11:23**
